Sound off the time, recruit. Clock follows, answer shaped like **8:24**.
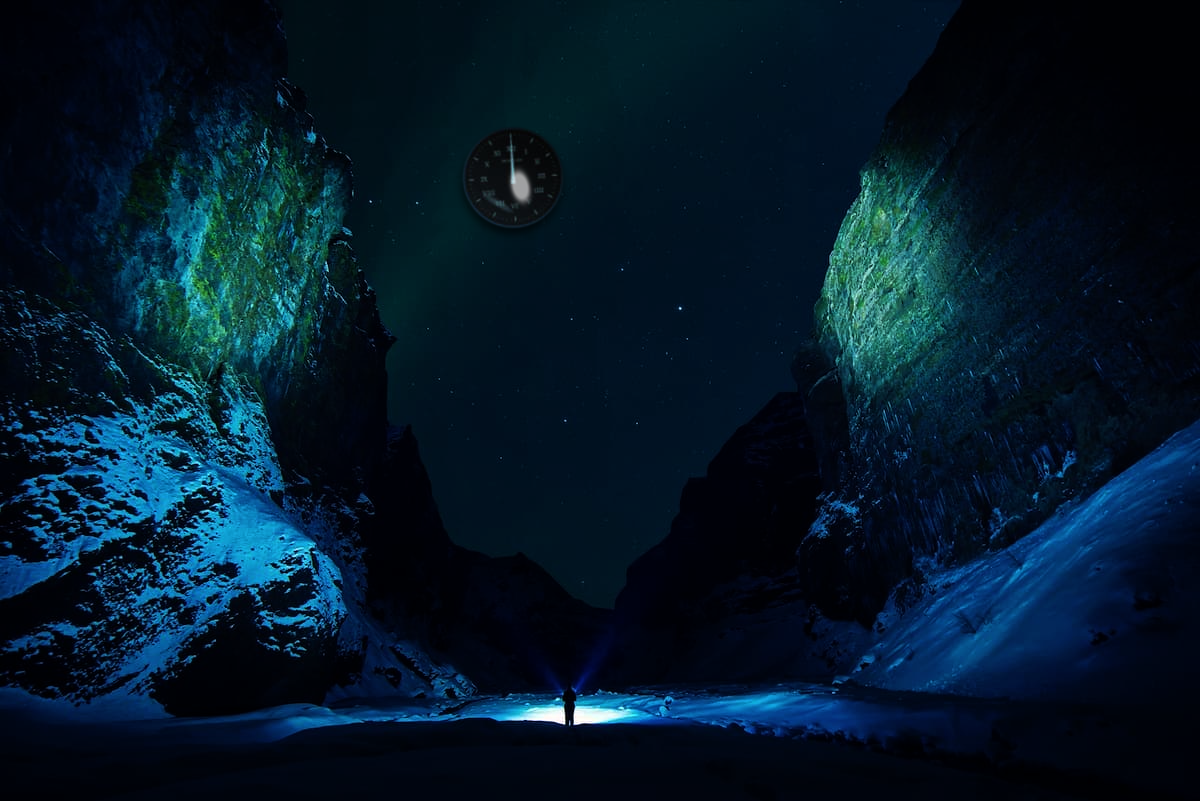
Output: **12:00**
